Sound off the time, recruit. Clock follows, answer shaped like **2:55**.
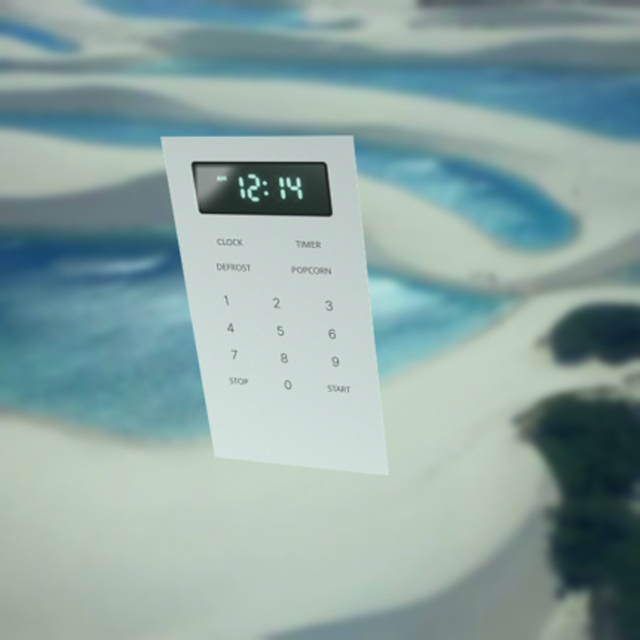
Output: **12:14**
